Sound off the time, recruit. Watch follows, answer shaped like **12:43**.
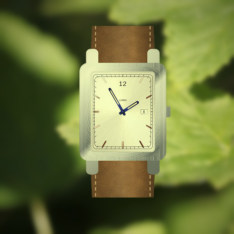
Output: **1:55**
